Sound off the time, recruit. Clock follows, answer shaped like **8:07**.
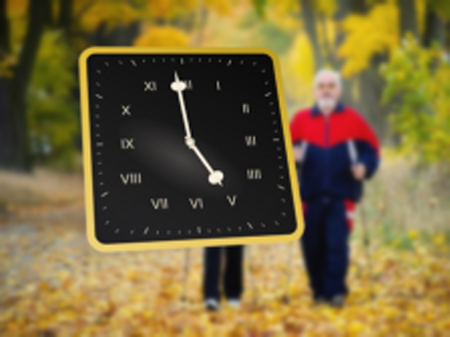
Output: **4:59**
